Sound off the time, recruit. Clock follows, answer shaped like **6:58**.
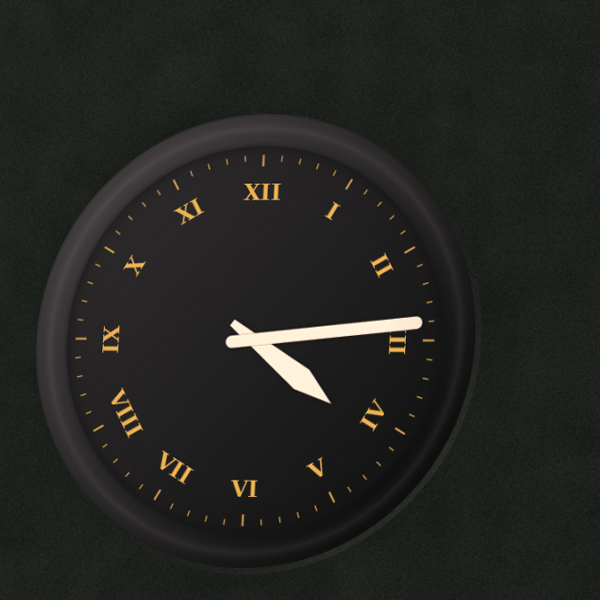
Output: **4:14**
